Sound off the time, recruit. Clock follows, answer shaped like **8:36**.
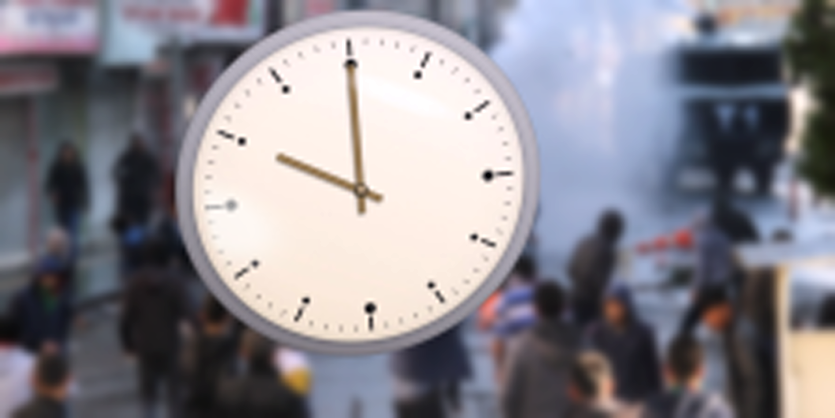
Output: **10:00**
